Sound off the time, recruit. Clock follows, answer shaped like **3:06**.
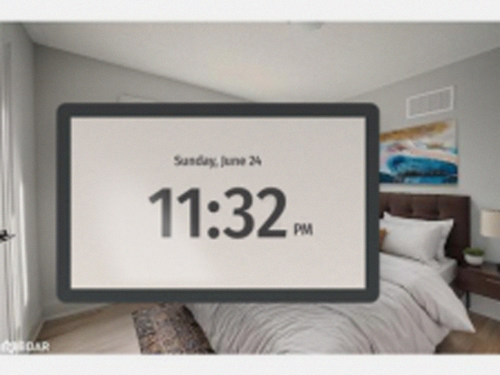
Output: **11:32**
